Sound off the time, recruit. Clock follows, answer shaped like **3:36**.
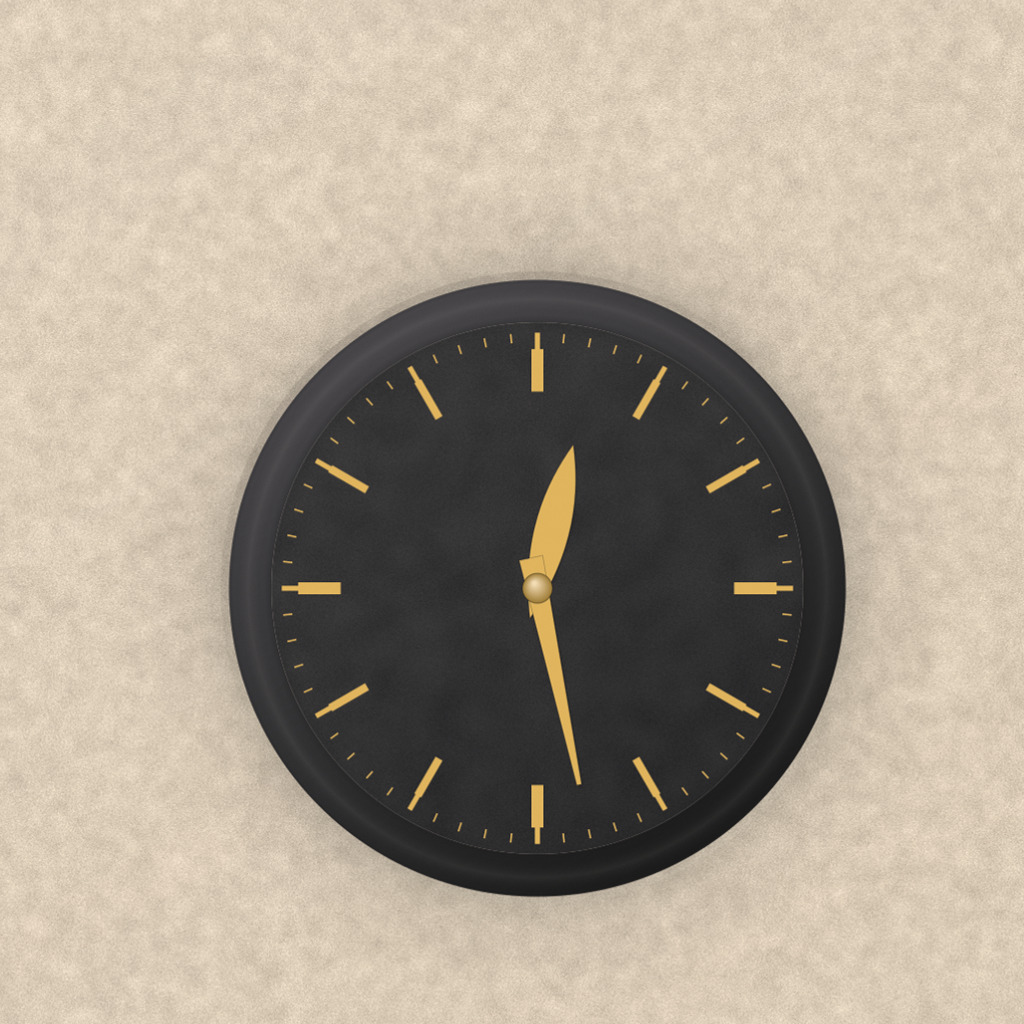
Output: **12:28**
